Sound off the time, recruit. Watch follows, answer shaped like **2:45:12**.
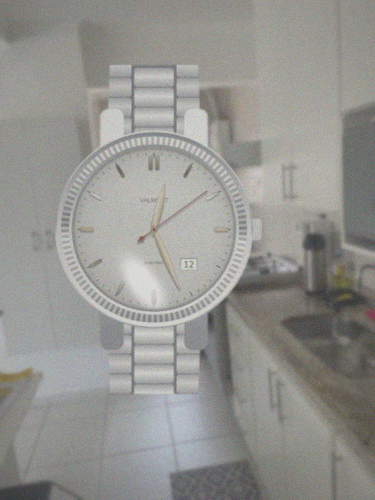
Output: **12:26:09**
